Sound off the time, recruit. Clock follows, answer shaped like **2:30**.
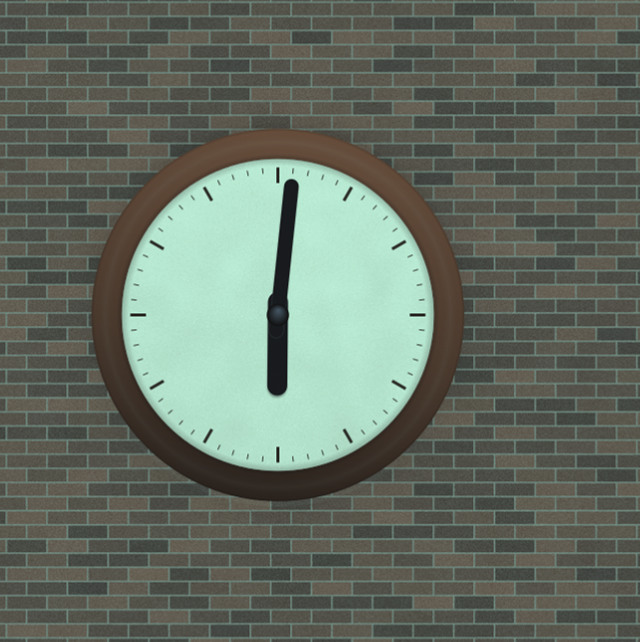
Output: **6:01**
